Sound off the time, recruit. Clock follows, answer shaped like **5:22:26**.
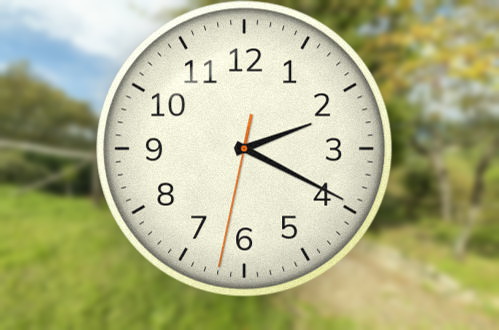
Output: **2:19:32**
